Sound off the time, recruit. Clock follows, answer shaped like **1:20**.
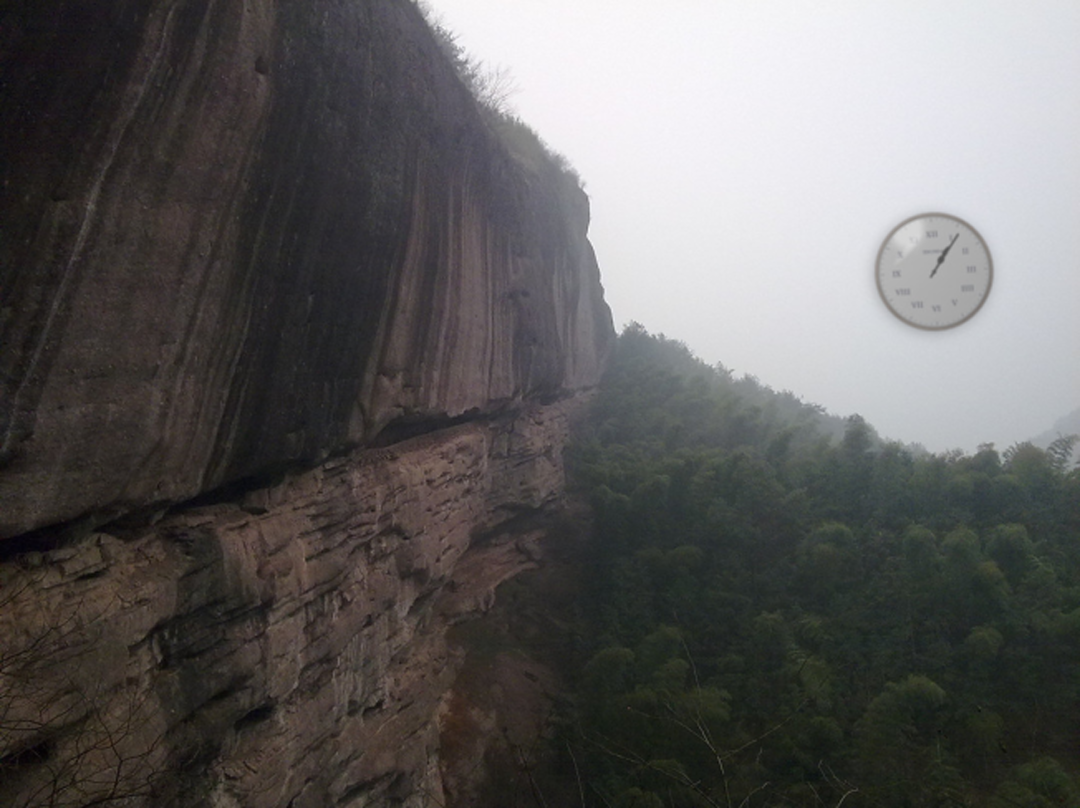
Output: **1:06**
